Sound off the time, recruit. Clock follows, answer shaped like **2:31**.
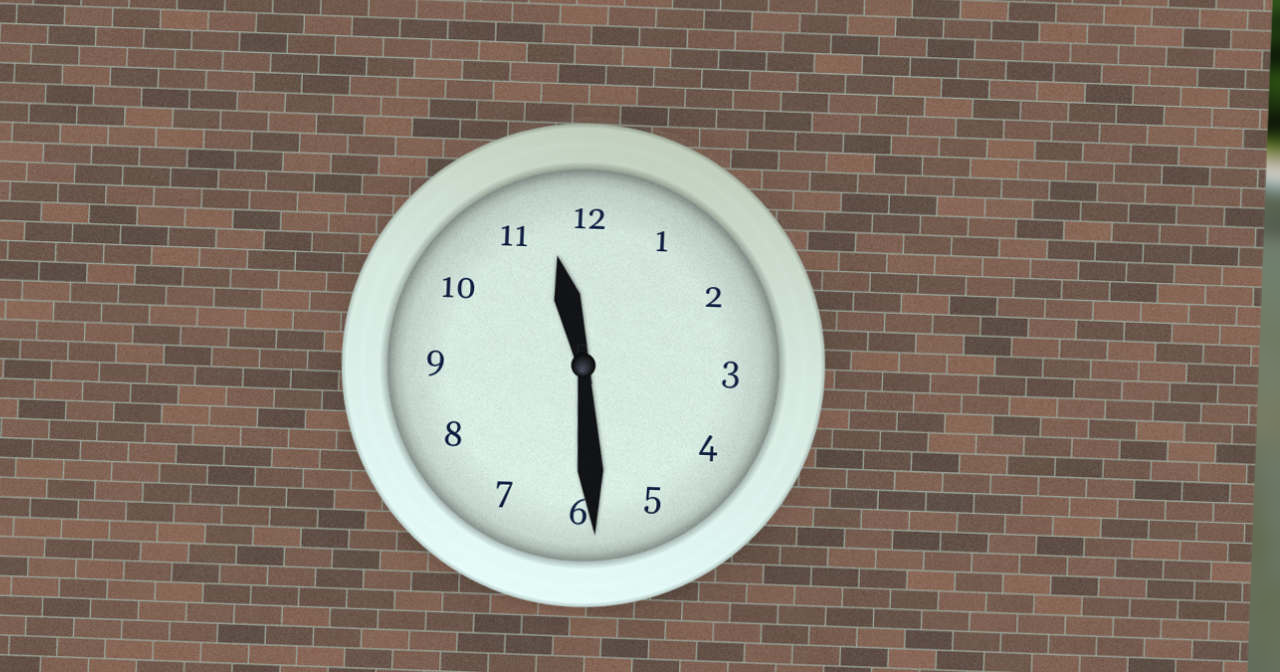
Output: **11:29**
